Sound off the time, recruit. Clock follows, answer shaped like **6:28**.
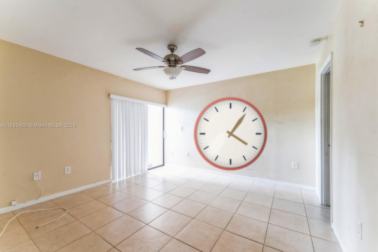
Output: **4:06**
